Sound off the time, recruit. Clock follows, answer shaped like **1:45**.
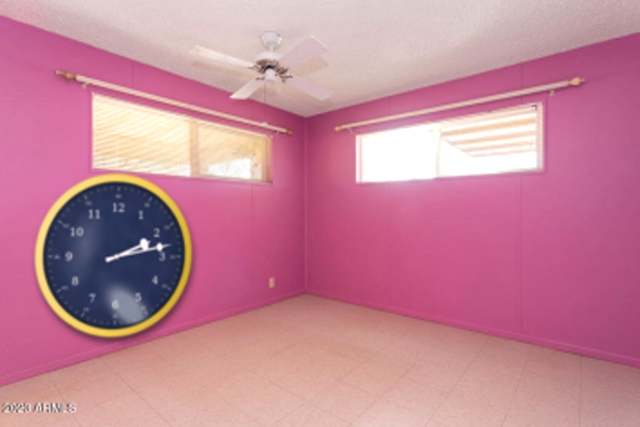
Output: **2:13**
